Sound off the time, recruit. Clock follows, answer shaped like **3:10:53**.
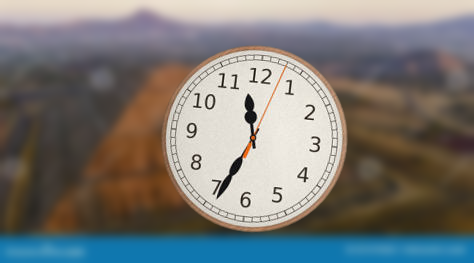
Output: **11:34:03**
